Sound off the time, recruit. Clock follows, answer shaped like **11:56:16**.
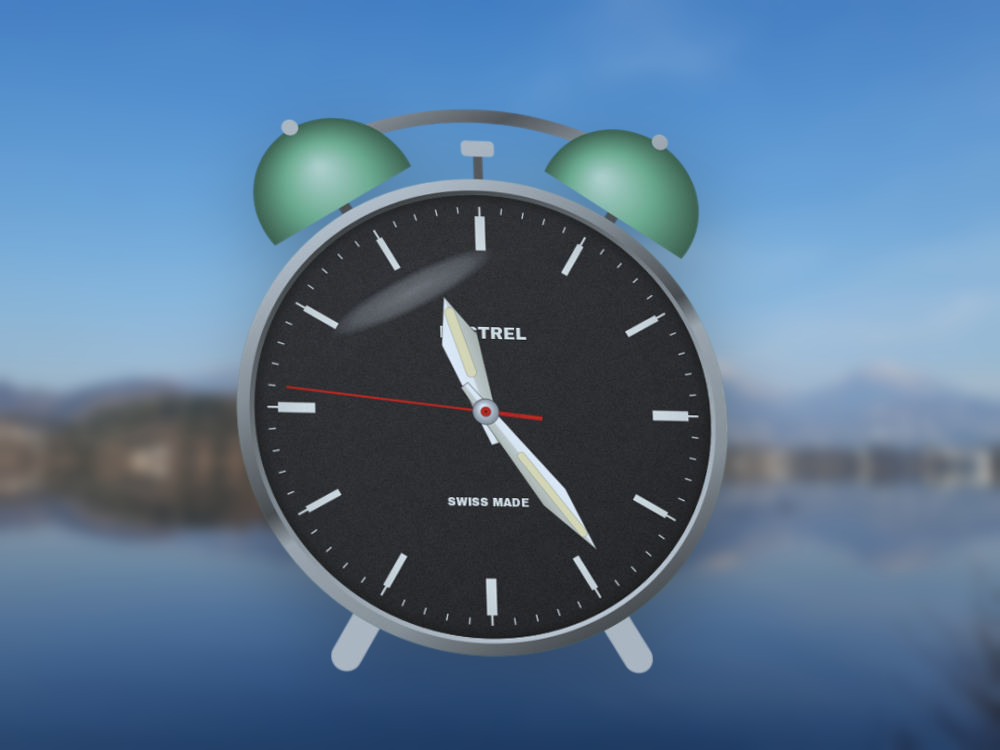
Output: **11:23:46**
